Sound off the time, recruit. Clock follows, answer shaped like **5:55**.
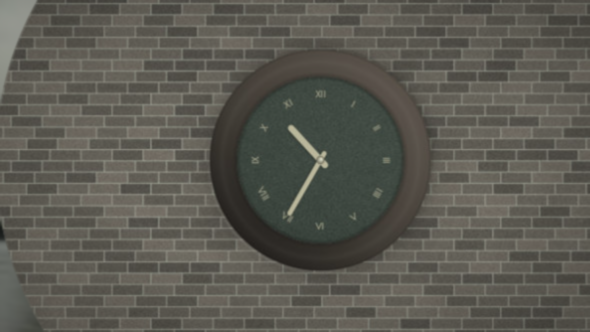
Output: **10:35**
